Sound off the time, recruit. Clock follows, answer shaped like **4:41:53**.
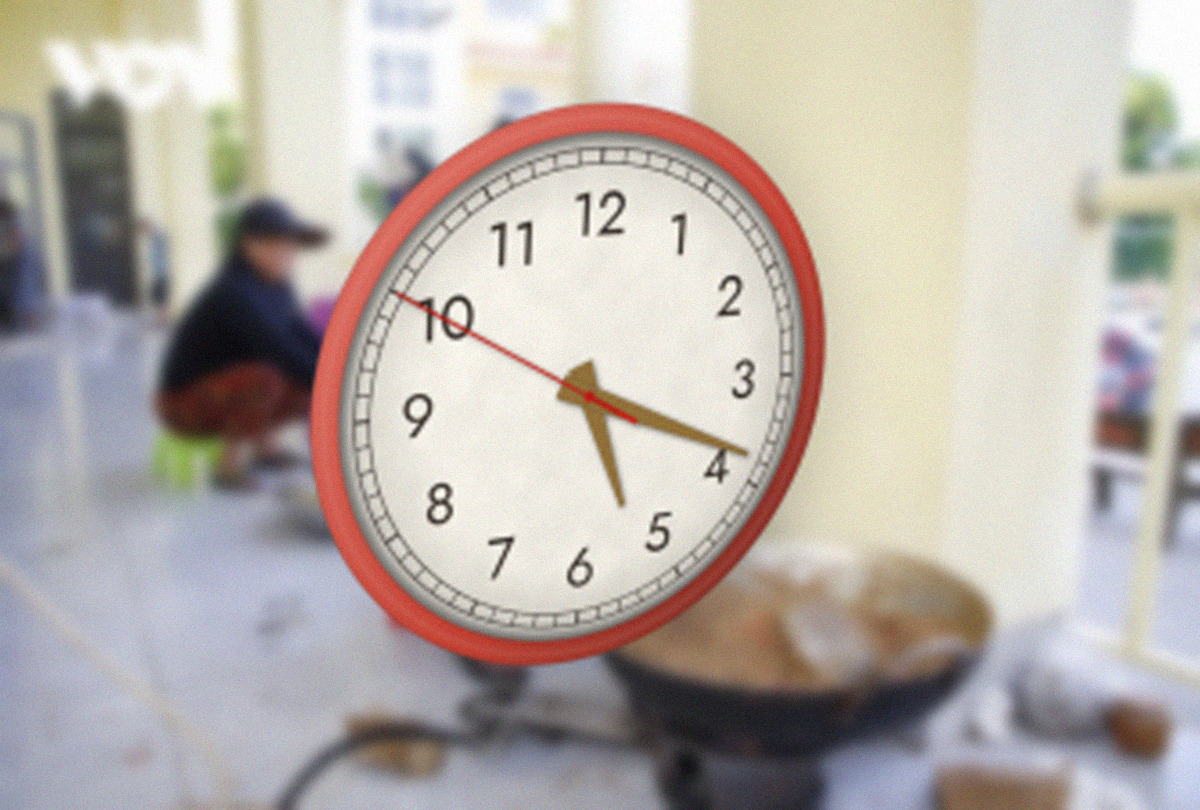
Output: **5:18:50**
